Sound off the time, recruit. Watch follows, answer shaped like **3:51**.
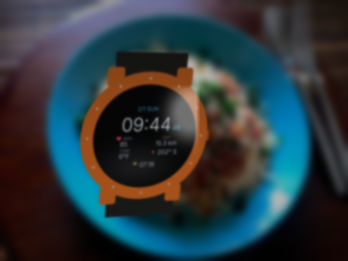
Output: **9:44**
